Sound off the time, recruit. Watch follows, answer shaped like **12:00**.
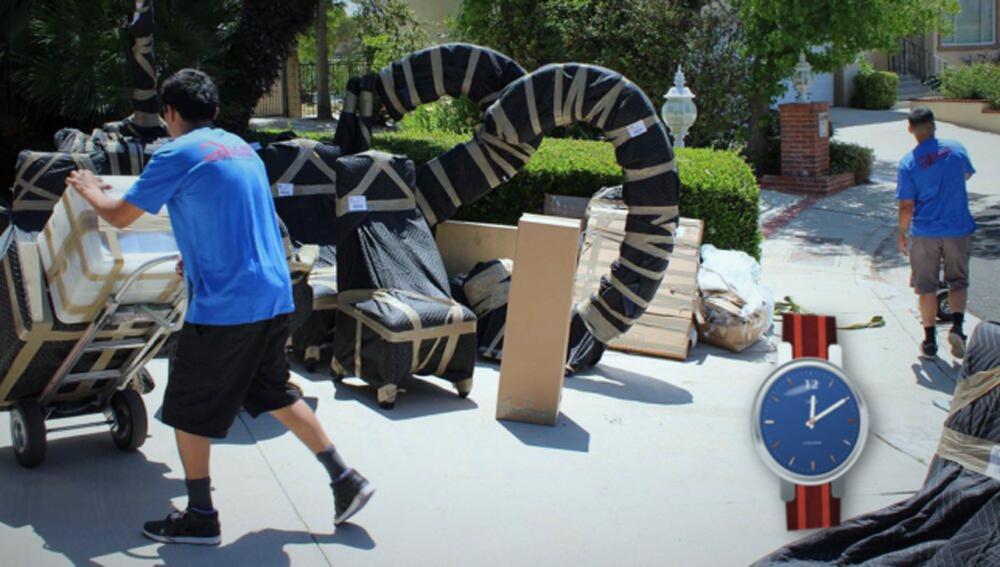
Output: **12:10**
